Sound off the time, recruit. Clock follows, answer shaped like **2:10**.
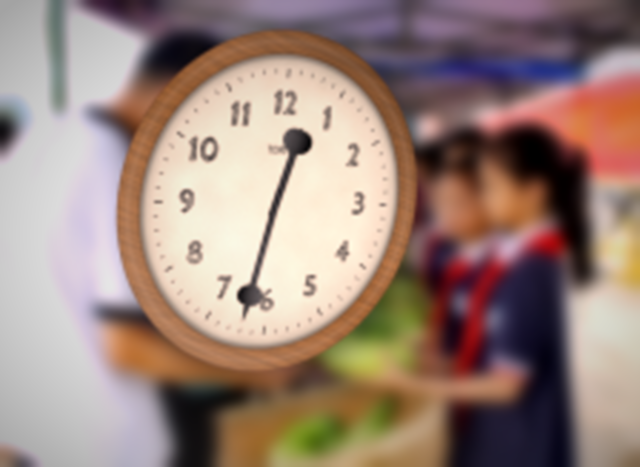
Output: **12:32**
